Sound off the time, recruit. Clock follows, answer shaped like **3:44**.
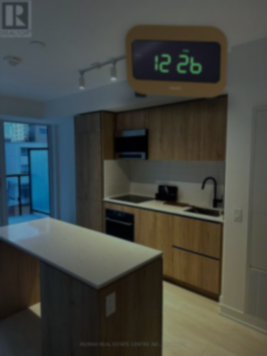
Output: **12:26**
